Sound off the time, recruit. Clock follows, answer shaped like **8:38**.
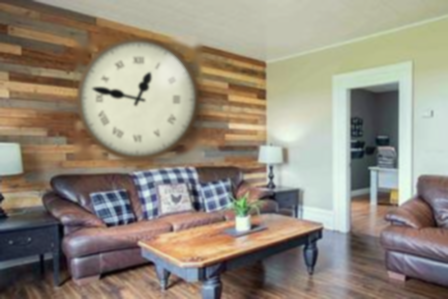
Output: **12:47**
